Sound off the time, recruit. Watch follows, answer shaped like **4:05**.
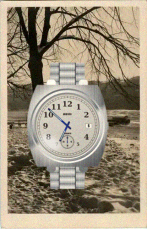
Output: **6:52**
